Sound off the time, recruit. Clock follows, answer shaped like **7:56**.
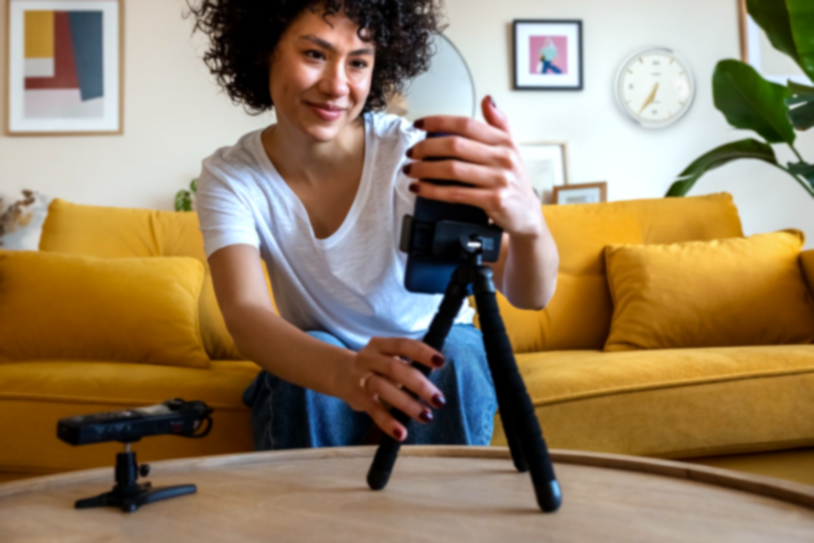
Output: **6:35**
